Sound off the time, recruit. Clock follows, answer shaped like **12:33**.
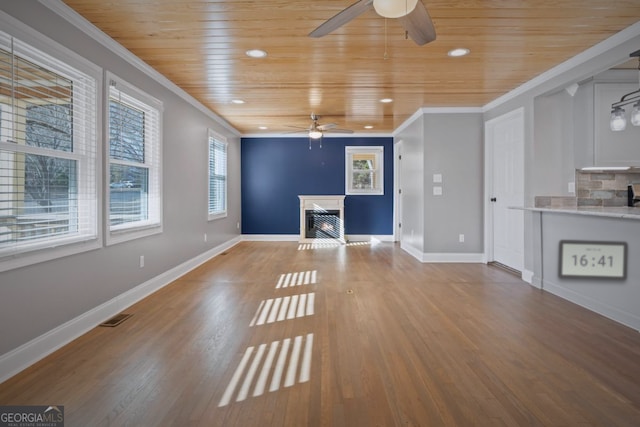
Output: **16:41**
